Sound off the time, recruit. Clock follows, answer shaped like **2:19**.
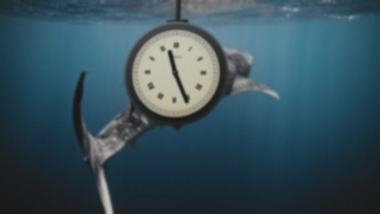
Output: **11:26**
